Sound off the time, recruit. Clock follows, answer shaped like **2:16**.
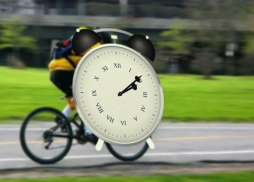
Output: **2:09**
